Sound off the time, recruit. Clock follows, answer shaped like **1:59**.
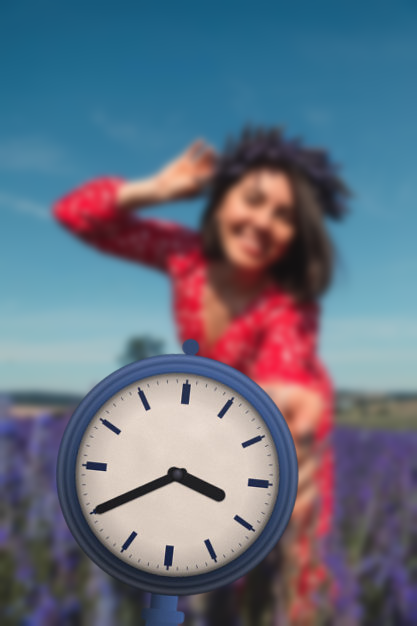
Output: **3:40**
